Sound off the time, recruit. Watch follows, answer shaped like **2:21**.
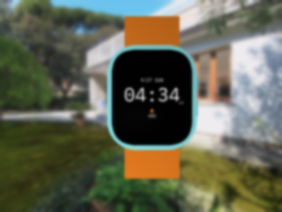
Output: **4:34**
